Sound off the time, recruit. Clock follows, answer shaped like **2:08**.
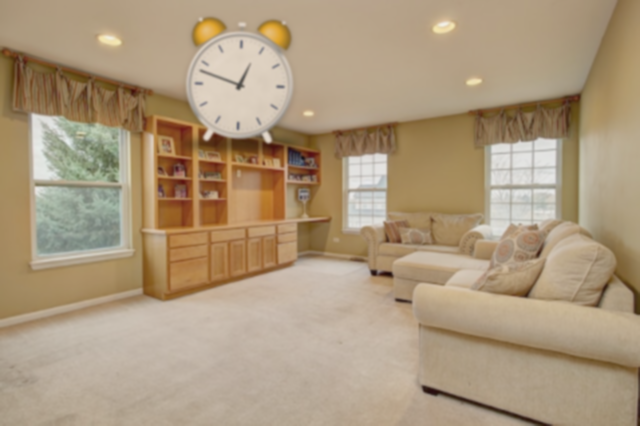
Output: **12:48**
